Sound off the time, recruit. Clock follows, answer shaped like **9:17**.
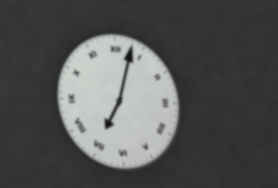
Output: **7:03**
